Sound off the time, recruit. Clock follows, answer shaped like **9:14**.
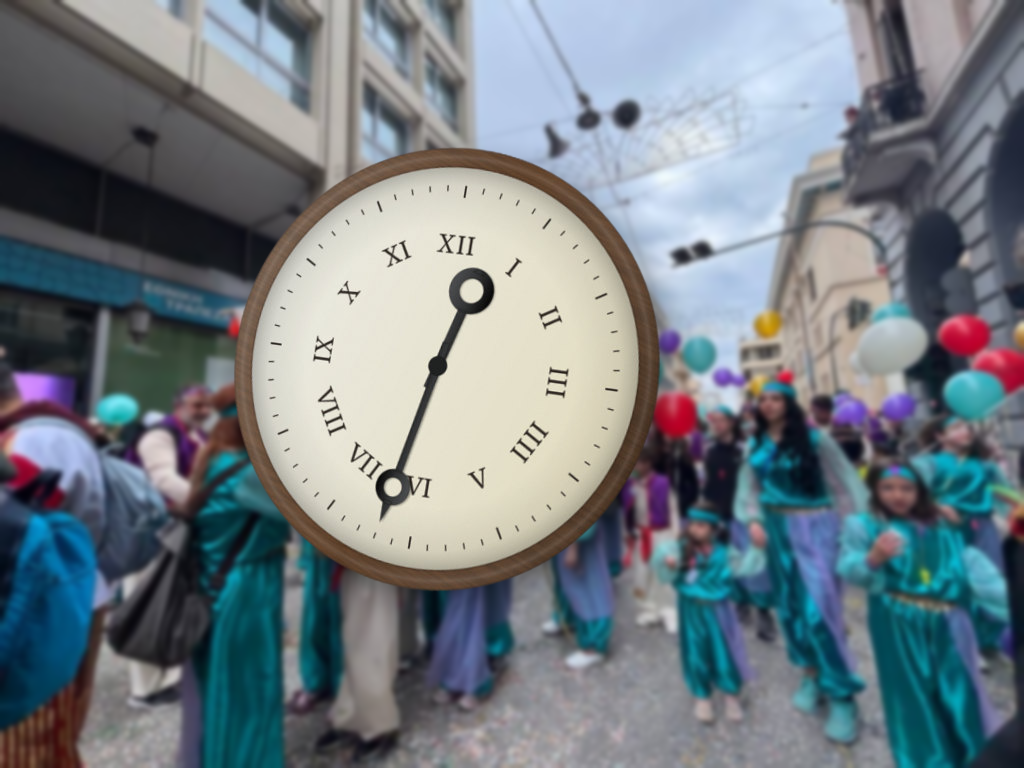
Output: **12:32**
